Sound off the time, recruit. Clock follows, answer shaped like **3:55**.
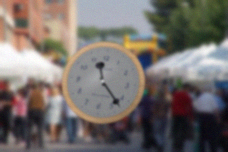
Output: **11:23**
